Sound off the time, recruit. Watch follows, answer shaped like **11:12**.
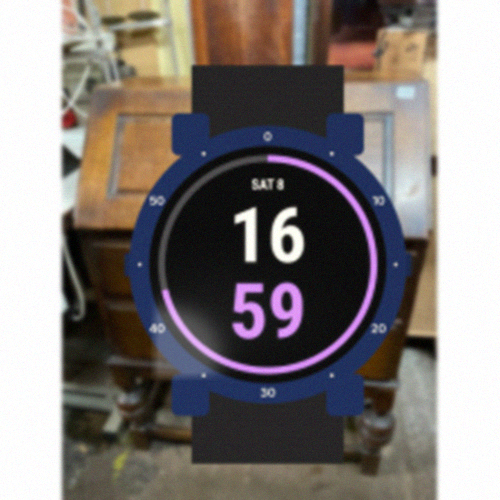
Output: **16:59**
